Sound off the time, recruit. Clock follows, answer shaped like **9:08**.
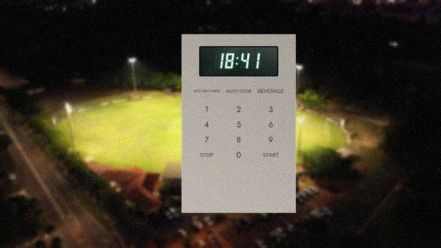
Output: **18:41**
